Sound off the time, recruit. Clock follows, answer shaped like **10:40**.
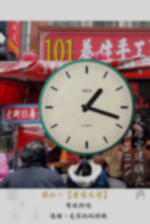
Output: **1:18**
